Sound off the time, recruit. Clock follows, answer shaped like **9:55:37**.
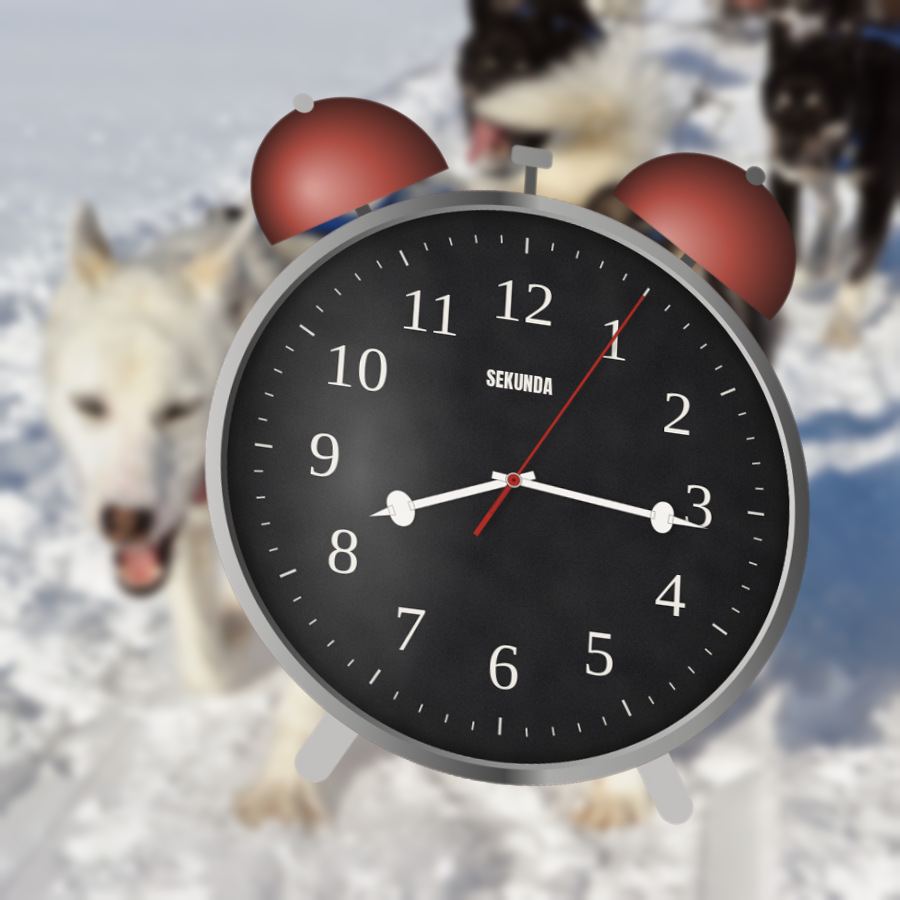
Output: **8:16:05**
